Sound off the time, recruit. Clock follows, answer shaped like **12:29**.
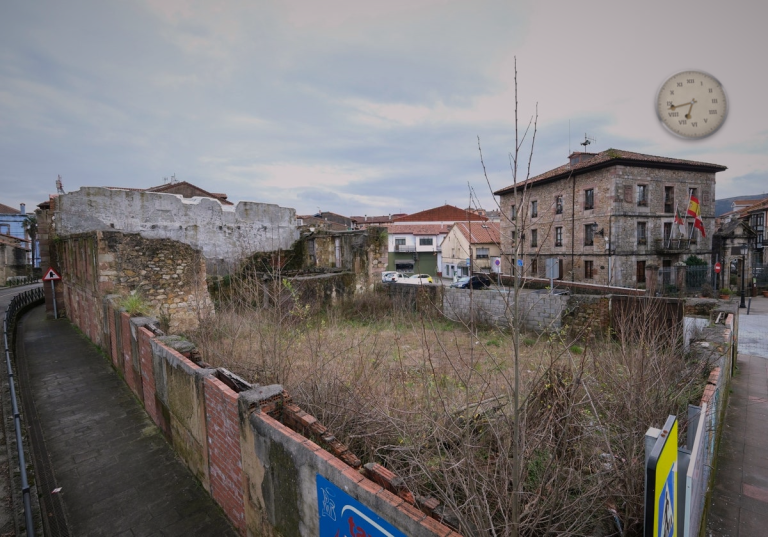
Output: **6:43**
